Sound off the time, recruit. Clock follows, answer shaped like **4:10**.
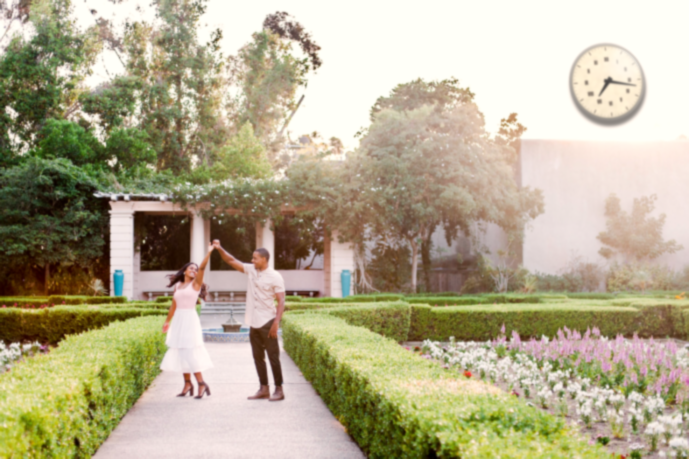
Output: **7:17**
